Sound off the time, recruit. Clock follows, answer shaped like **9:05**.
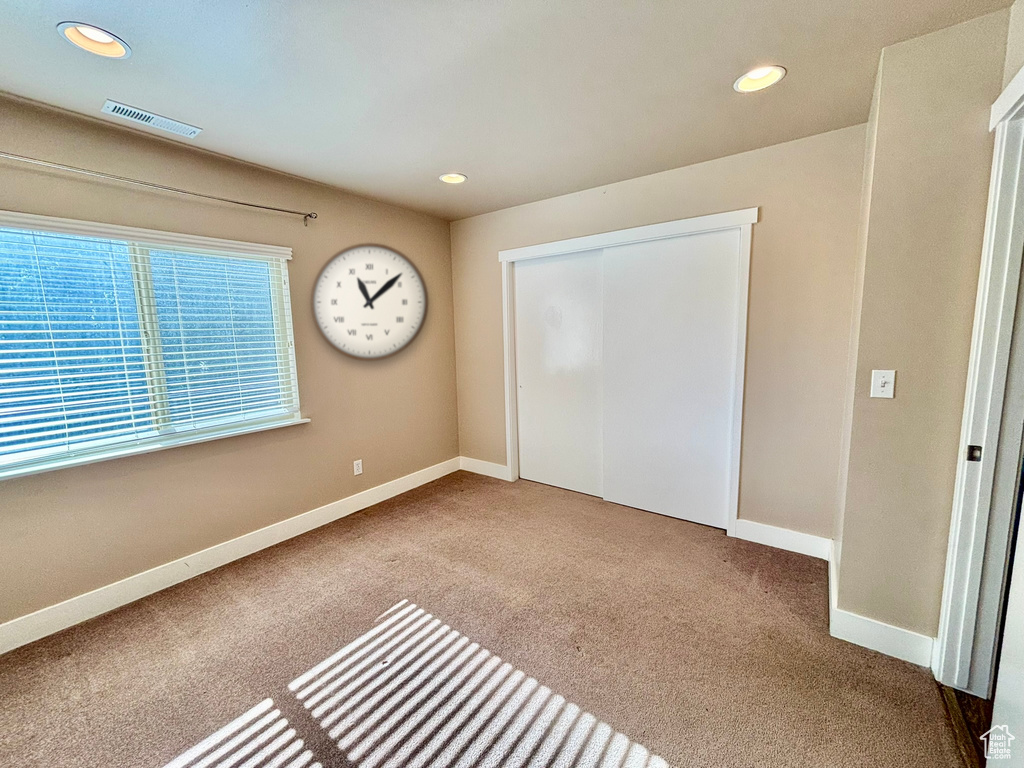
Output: **11:08**
